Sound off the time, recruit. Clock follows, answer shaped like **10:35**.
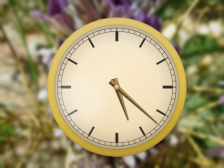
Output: **5:22**
